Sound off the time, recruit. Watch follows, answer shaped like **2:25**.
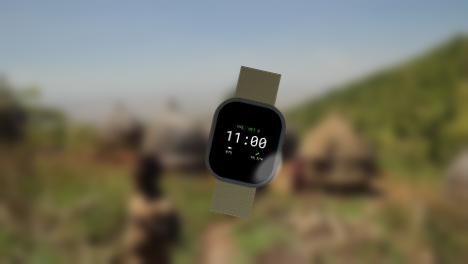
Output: **11:00**
